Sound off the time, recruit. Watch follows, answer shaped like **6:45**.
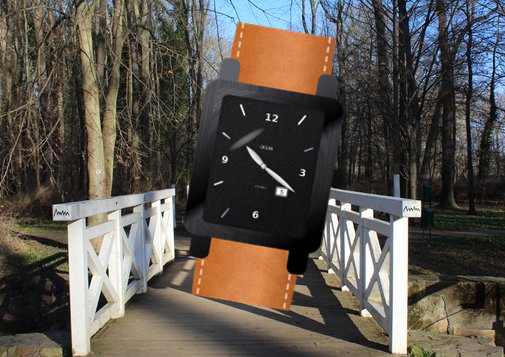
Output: **10:20**
